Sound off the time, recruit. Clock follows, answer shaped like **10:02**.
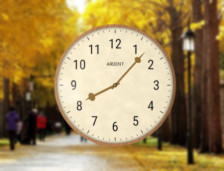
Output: **8:07**
